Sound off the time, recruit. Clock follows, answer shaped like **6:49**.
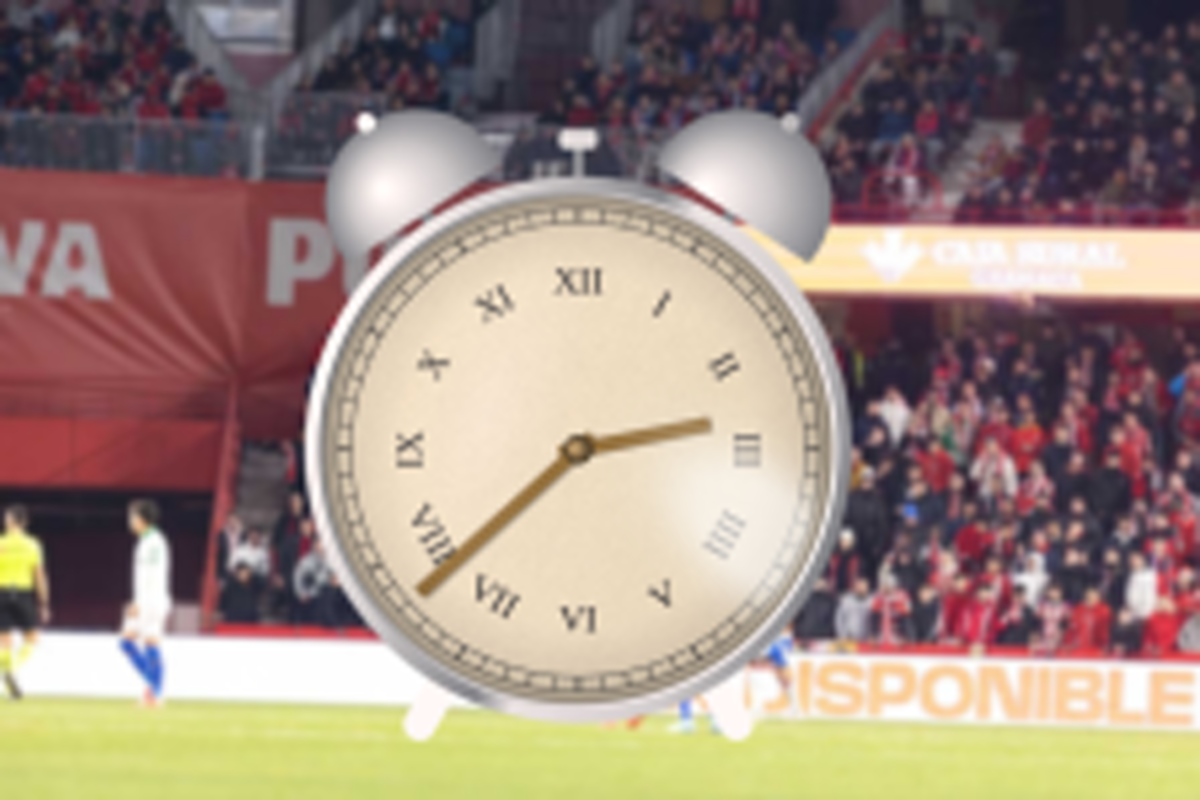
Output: **2:38**
